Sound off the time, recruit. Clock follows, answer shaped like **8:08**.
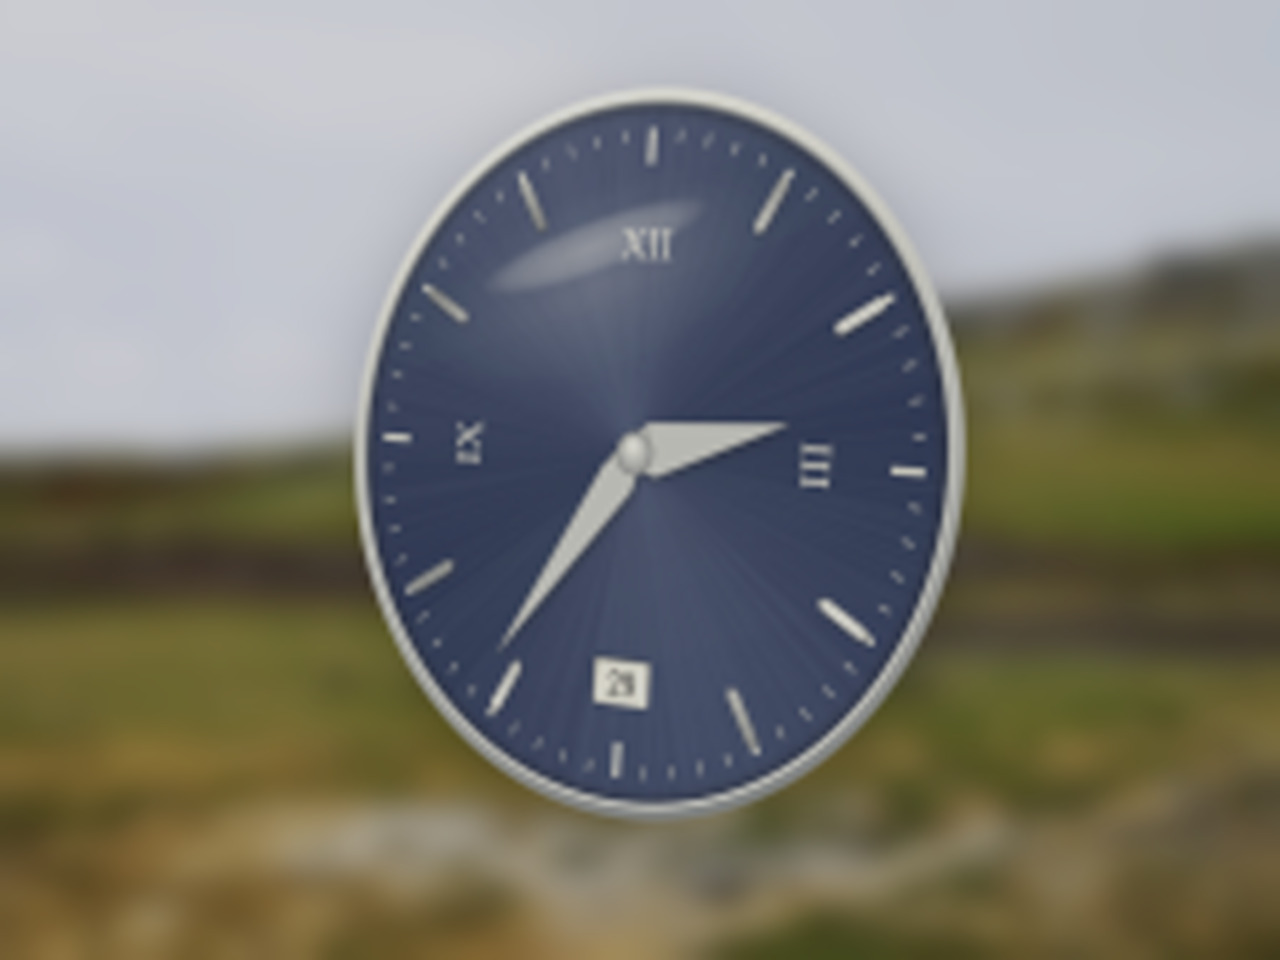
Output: **2:36**
